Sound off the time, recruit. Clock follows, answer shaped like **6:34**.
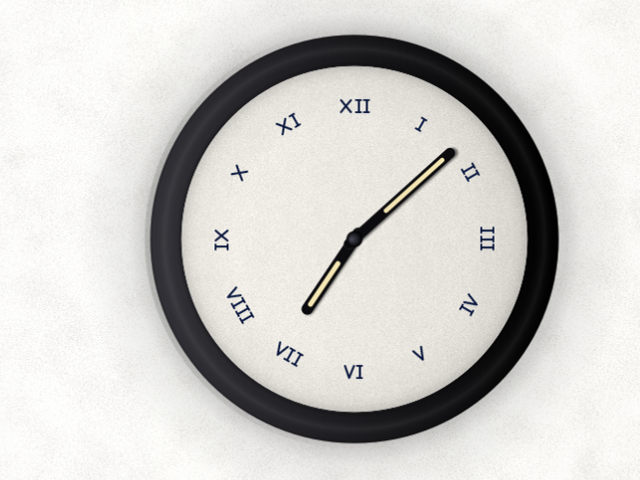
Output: **7:08**
